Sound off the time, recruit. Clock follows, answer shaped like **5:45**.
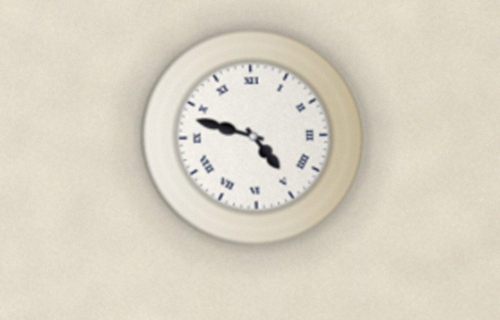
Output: **4:48**
